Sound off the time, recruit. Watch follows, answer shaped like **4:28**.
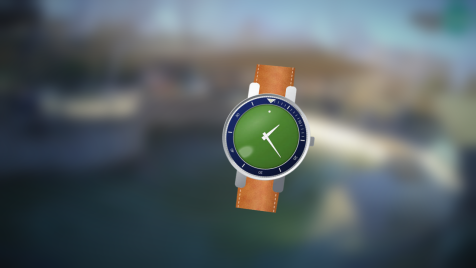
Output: **1:23**
